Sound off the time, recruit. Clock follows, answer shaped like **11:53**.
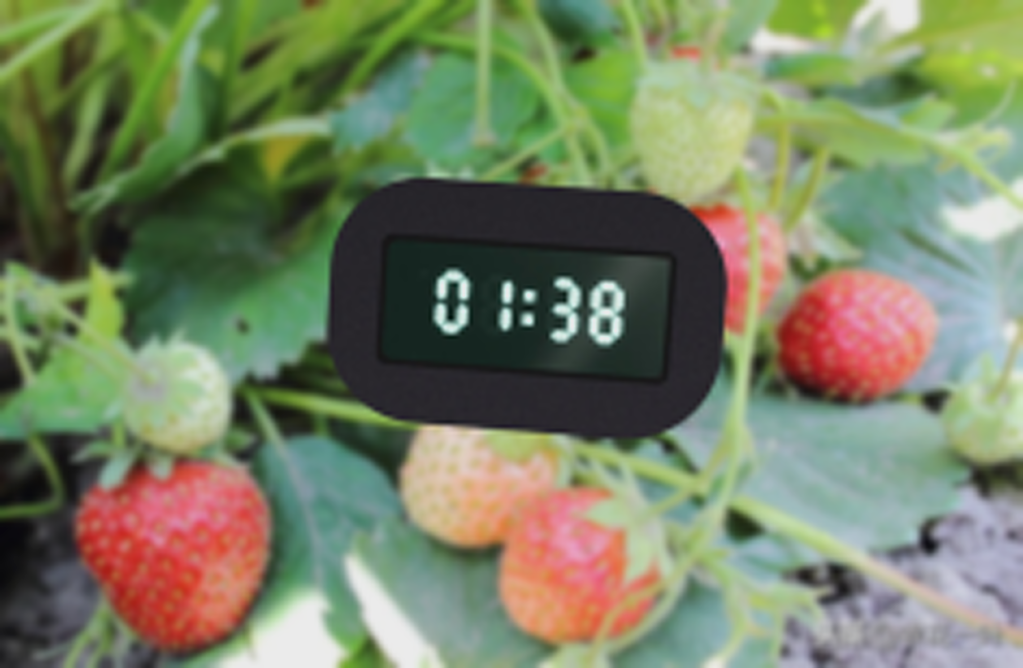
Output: **1:38**
